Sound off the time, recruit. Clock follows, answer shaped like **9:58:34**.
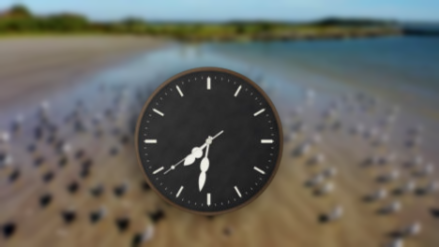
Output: **7:31:39**
